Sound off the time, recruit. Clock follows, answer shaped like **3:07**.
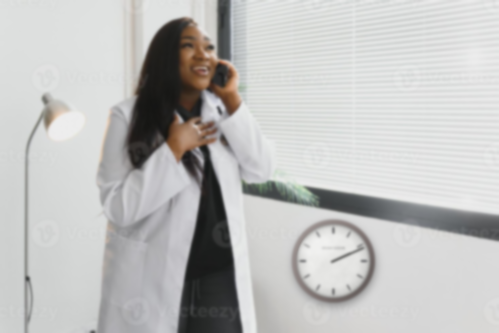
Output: **2:11**
